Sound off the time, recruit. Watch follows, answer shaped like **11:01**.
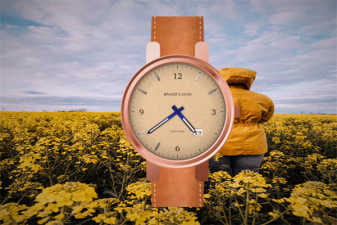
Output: **4:39**
